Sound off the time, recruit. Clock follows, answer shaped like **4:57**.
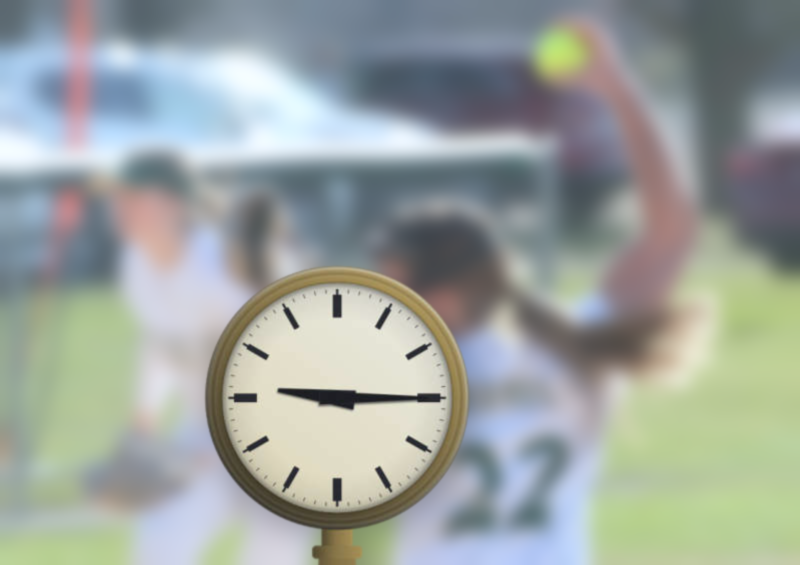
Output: **9:15**
